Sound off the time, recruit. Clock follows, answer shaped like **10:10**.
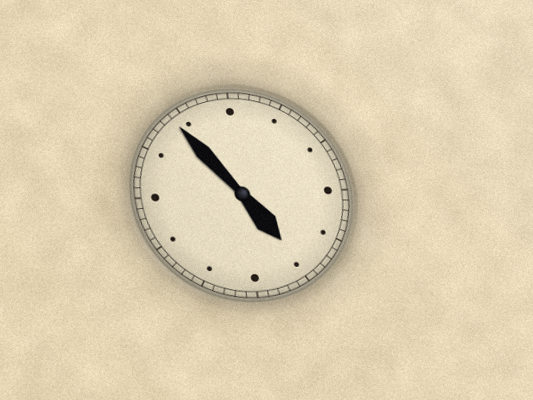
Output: **4:54**
